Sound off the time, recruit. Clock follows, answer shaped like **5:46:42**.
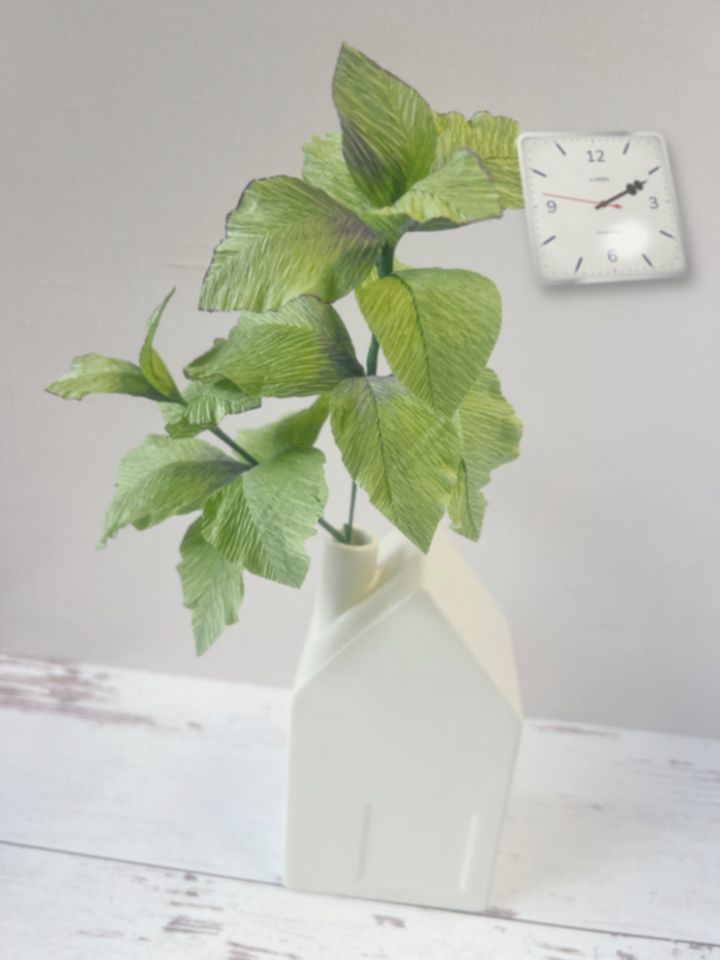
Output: **2:10:47**
